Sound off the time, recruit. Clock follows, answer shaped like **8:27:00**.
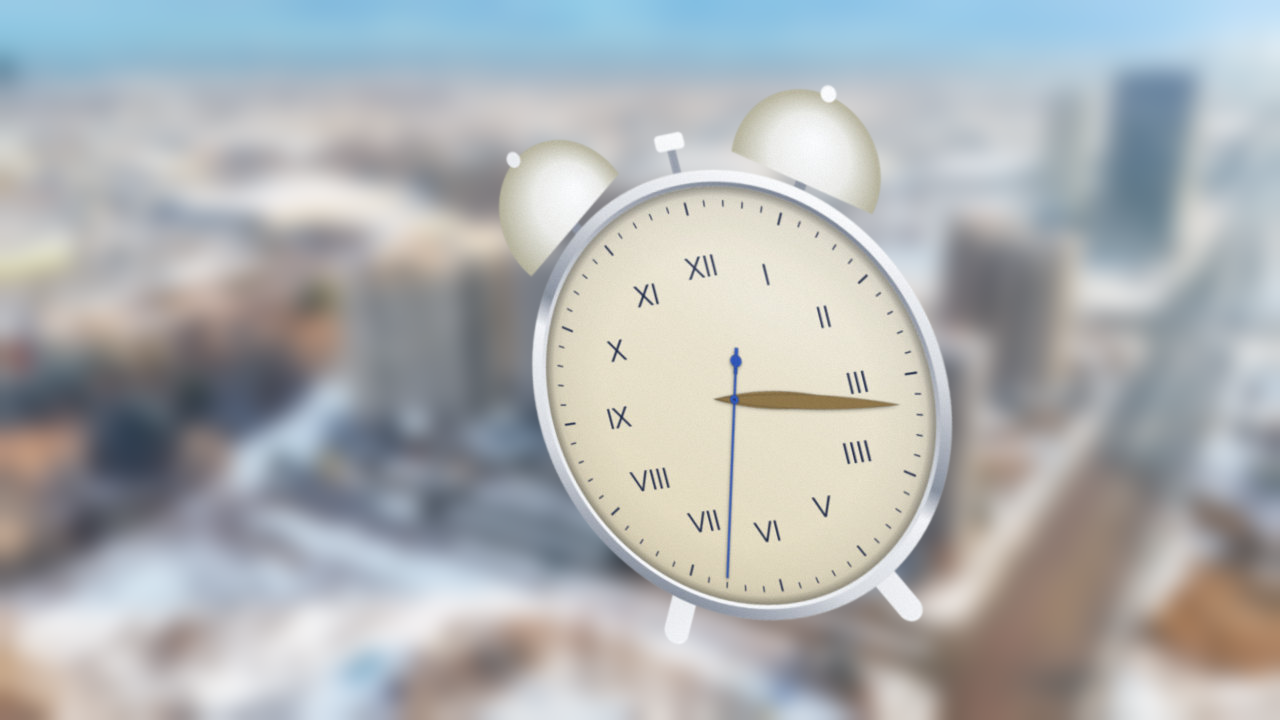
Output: **3:16:33**
